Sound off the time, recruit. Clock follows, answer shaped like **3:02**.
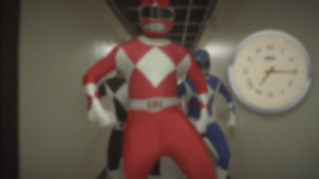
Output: **7:15**
